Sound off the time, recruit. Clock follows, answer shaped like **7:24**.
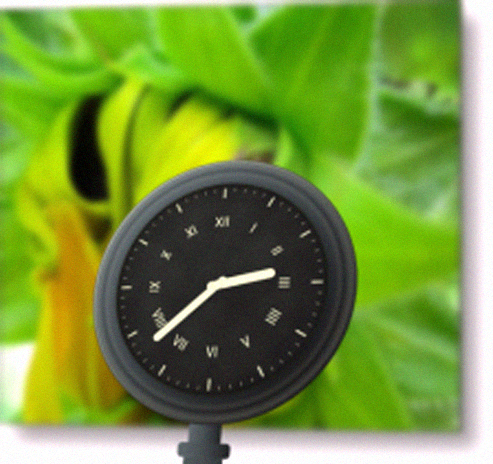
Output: **2:38**
